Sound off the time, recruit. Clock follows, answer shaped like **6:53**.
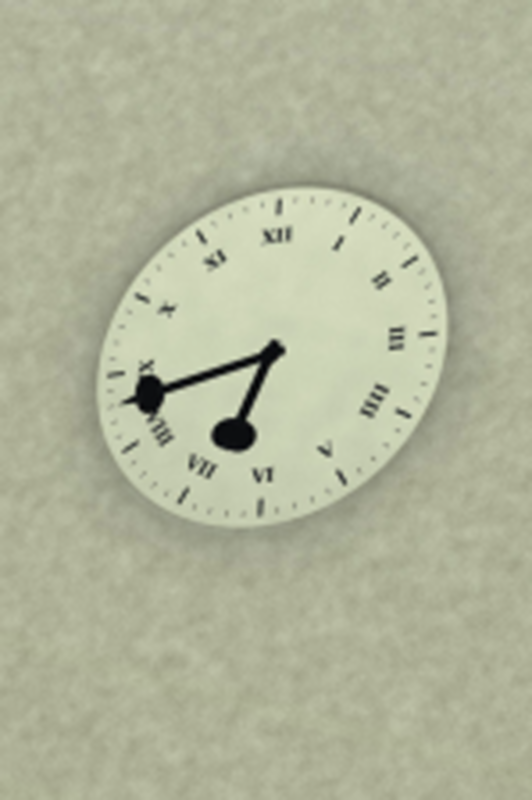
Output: **6:43**
